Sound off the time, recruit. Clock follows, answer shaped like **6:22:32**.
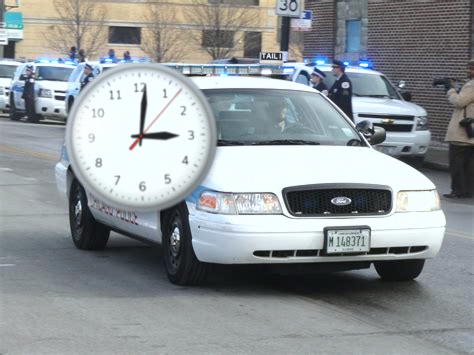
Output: **3:01:07**
